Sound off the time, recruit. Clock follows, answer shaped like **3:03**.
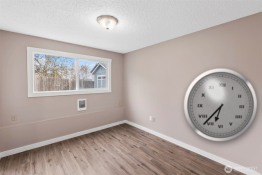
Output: **6:37**
